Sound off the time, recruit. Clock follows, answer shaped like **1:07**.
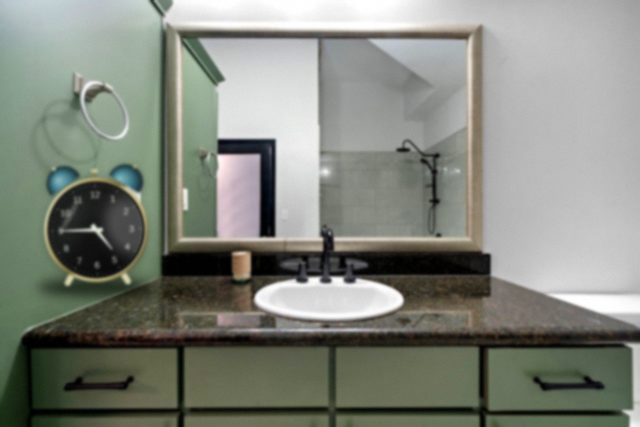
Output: **4:45**
